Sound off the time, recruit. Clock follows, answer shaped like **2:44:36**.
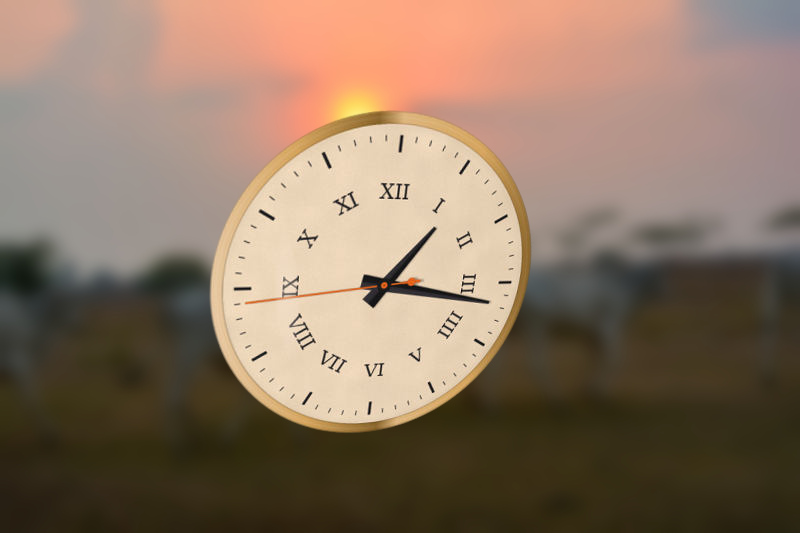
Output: **1:16:44**
